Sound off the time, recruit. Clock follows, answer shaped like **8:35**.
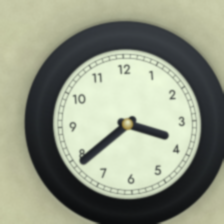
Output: **3:39**
